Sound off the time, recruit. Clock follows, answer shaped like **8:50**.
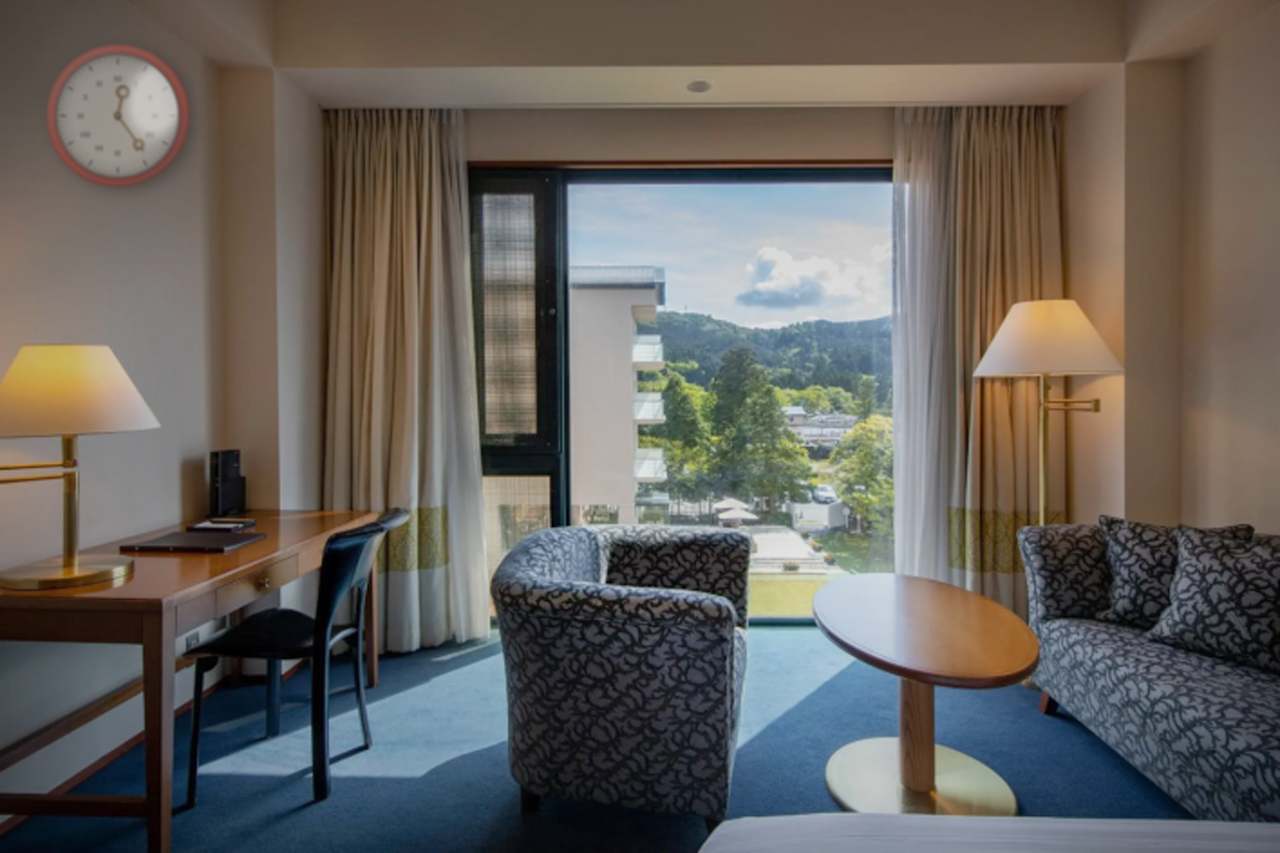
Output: **12:24**
